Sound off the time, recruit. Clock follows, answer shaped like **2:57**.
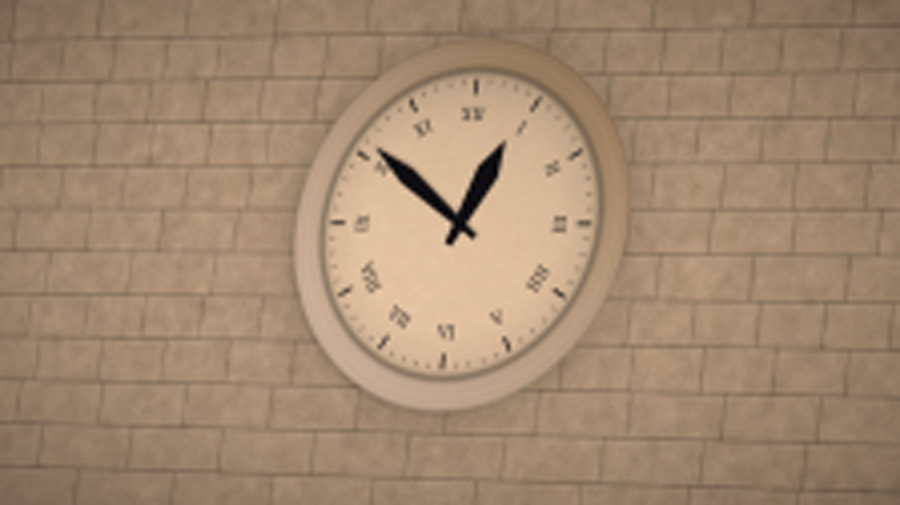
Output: **12:51**
